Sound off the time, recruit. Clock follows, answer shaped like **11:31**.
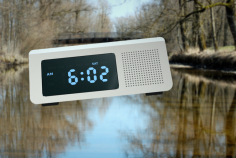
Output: **6:02**
